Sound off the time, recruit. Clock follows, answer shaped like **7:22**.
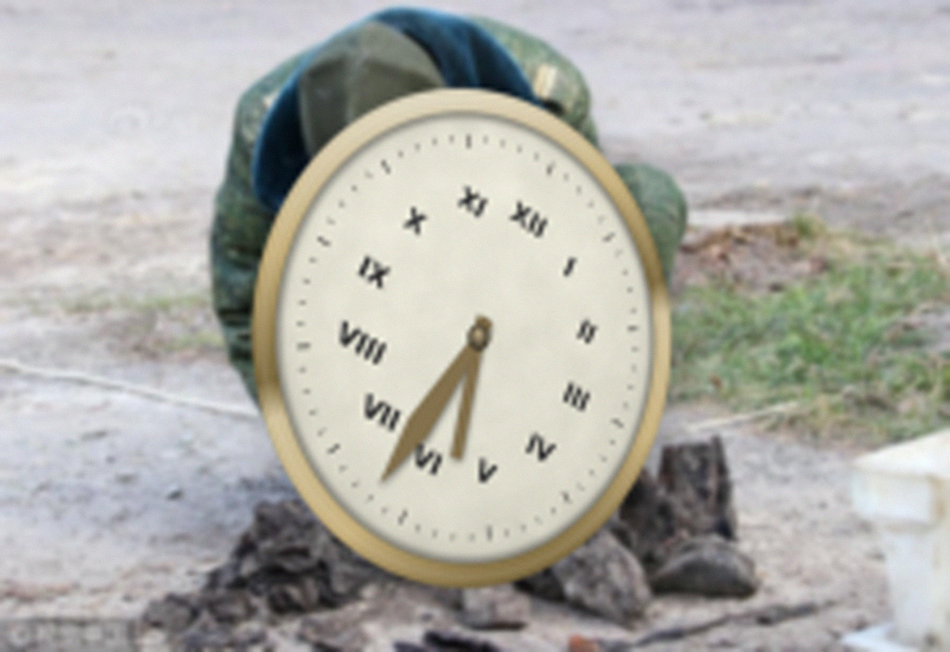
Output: **5:32**
